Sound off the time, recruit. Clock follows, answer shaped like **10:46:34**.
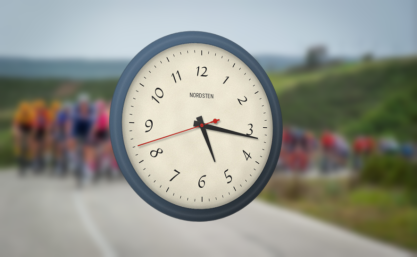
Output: **5:16:42**
